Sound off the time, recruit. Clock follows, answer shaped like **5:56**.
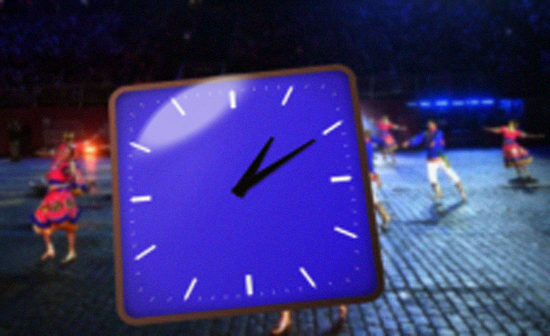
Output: **1:10**
